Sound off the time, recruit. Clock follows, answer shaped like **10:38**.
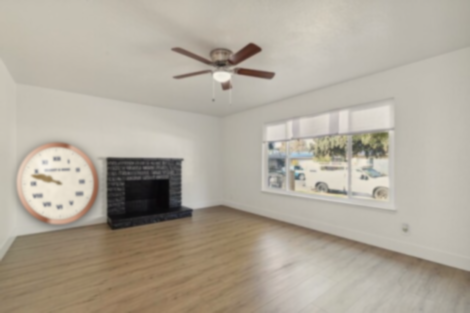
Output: **9:48**
